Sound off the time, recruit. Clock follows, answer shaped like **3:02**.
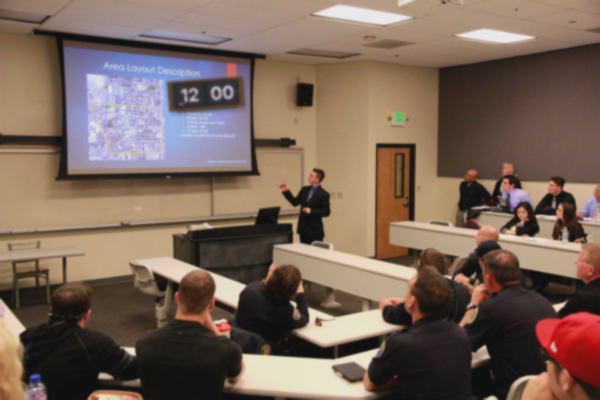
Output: **12:00**
